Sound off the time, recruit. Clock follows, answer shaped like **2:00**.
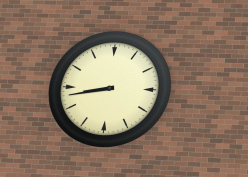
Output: **8:43**
